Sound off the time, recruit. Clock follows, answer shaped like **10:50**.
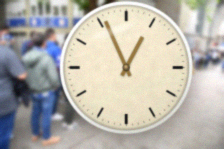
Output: **12:56**
